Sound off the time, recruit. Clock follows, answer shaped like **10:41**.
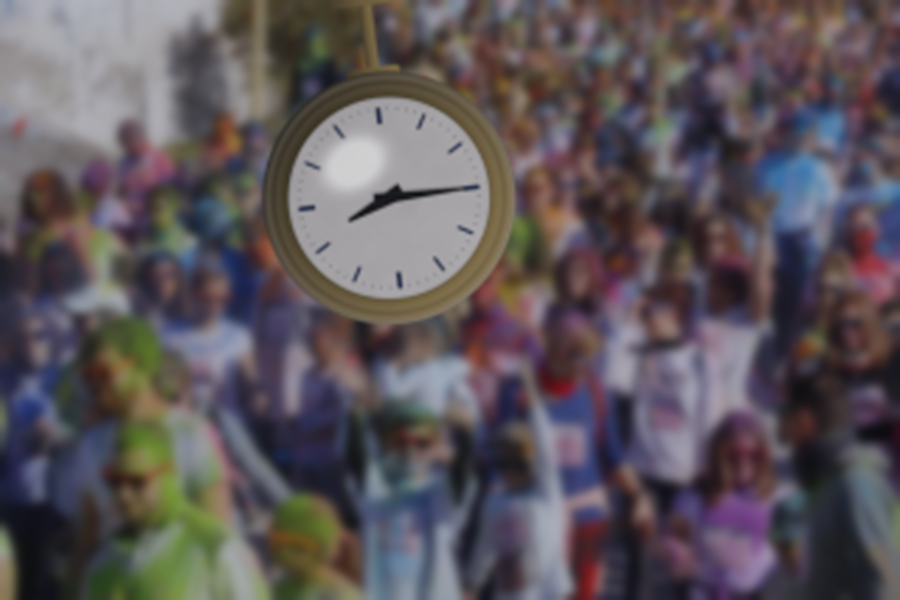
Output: **8:15**
